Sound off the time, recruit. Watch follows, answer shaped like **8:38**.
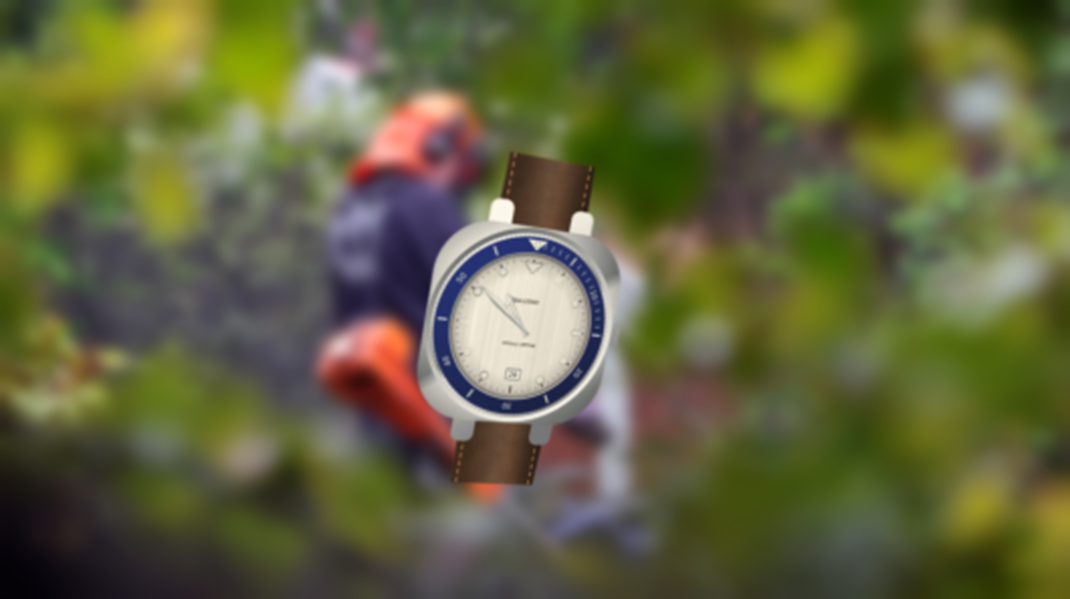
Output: **10:51**
